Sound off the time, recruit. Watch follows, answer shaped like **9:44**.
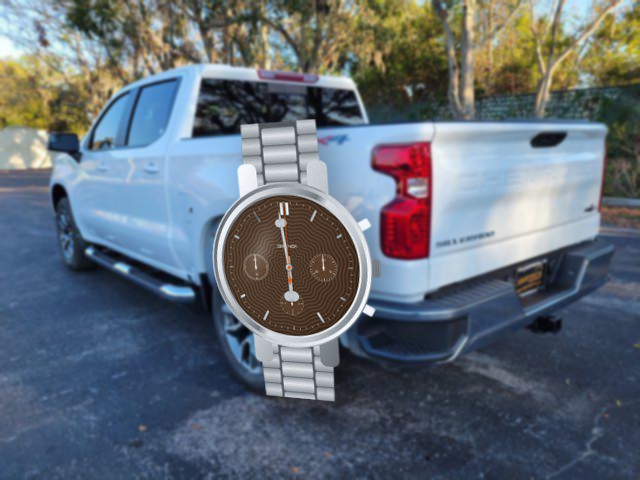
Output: **5:59**
